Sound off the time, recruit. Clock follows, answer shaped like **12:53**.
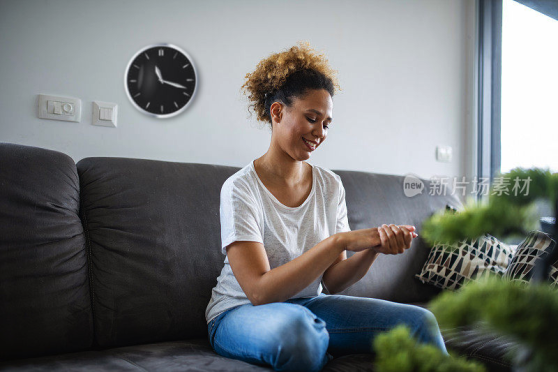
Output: **11:18**
